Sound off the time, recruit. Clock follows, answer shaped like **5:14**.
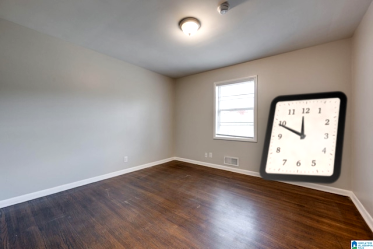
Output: **11:49**
